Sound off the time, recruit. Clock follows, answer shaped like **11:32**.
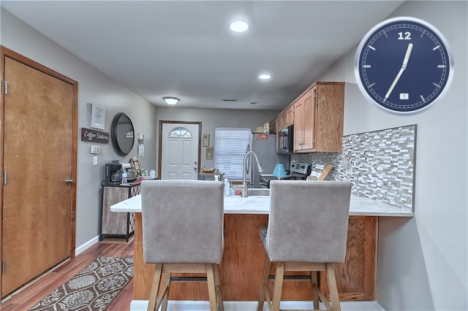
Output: **12:35**
